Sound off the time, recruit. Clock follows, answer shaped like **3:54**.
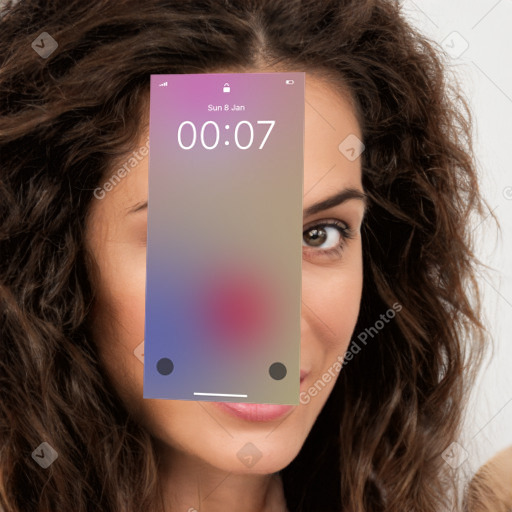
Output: **0:07**
